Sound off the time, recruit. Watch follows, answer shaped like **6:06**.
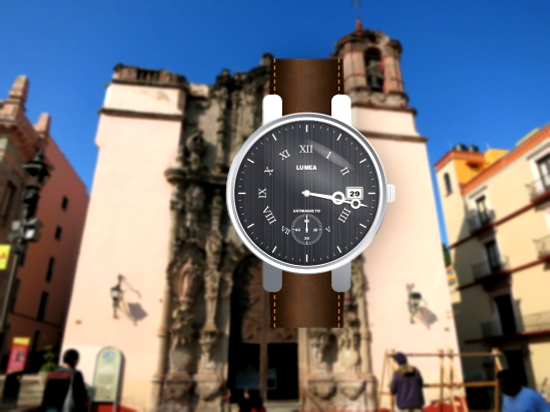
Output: **3:17**
